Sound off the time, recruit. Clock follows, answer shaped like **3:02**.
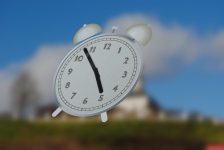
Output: **4:53**
